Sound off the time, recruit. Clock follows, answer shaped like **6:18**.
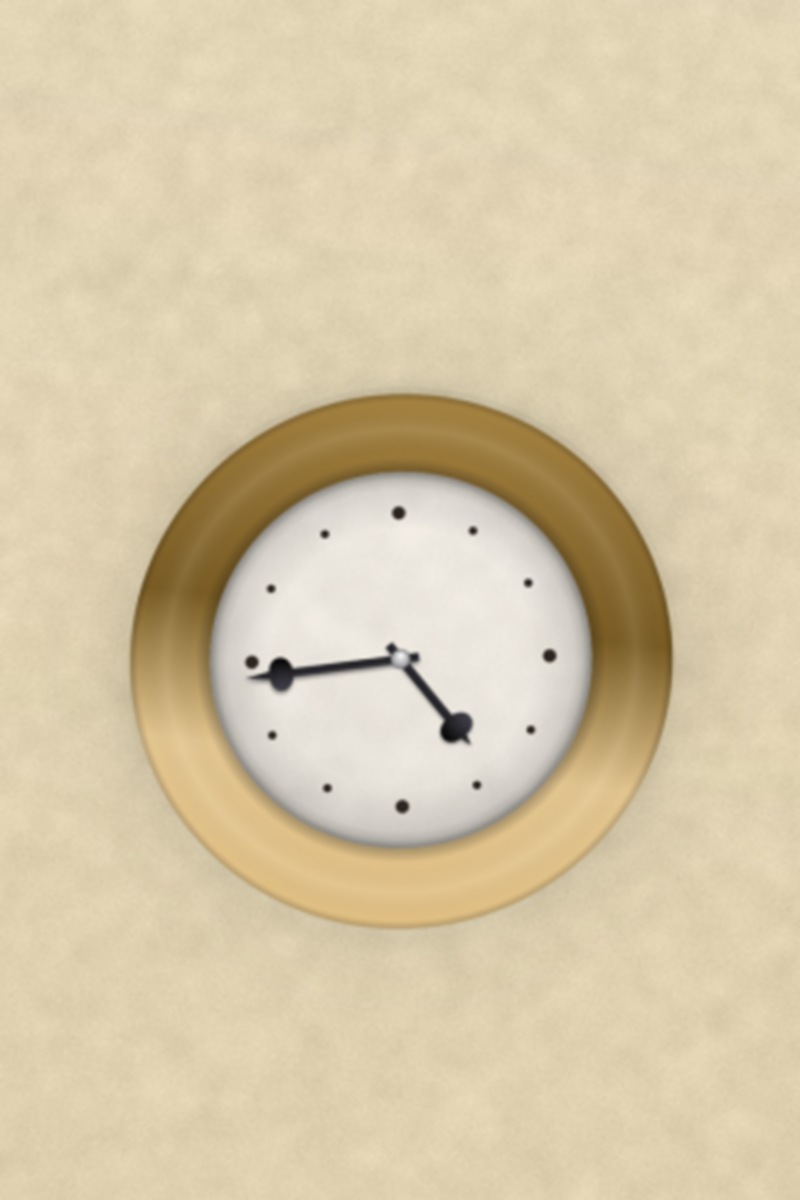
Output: **4:44**
